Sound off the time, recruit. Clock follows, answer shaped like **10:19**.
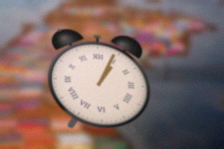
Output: **1:04**
